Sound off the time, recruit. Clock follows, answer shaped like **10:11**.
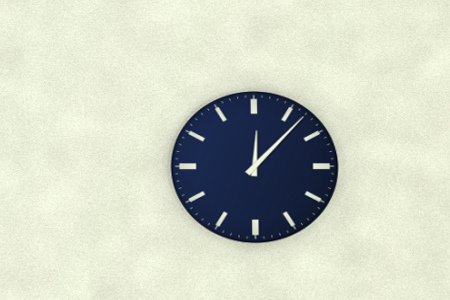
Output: **12:07**
